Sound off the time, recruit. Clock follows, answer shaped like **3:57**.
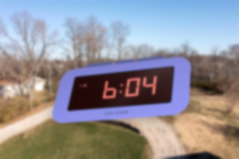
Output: **6:04**
